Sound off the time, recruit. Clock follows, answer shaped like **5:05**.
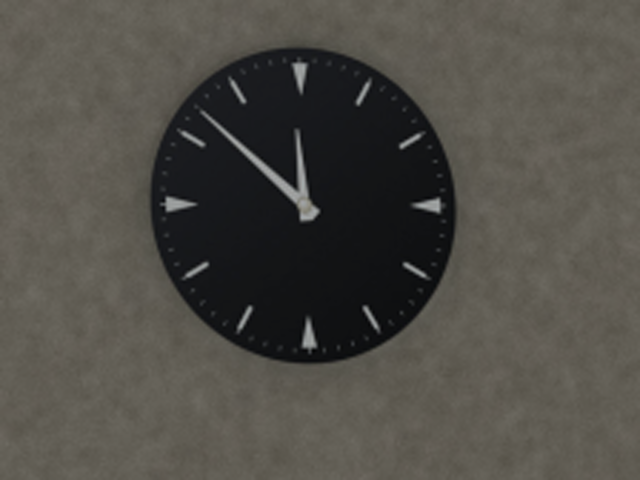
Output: **11:52**
